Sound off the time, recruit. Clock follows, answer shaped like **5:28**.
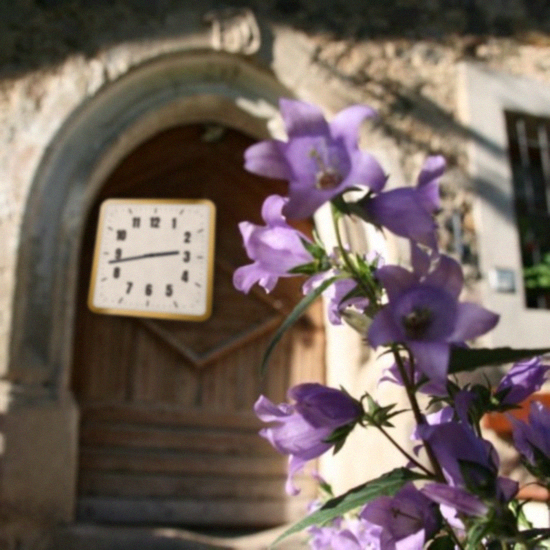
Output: **2:43**
